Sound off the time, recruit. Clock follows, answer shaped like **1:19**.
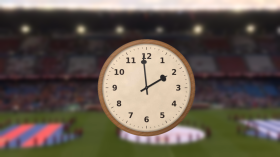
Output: **1:59**
